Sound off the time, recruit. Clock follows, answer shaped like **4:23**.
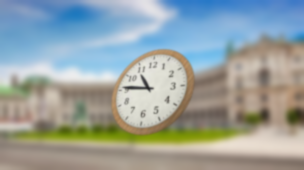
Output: **10:46**
